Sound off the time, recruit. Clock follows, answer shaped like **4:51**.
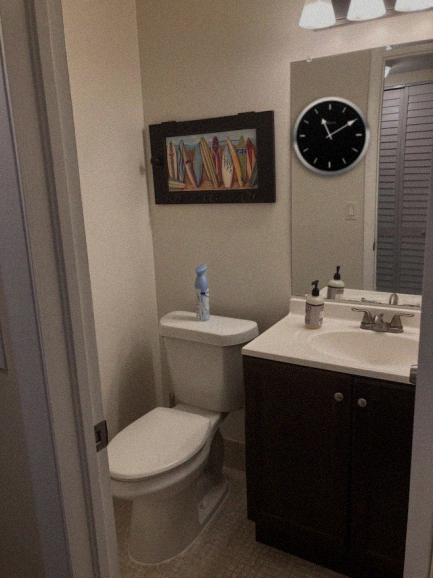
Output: **11:10**
